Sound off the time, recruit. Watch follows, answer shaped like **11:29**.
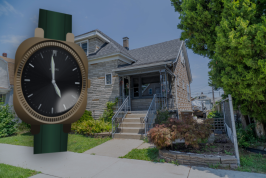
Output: **4:59**
